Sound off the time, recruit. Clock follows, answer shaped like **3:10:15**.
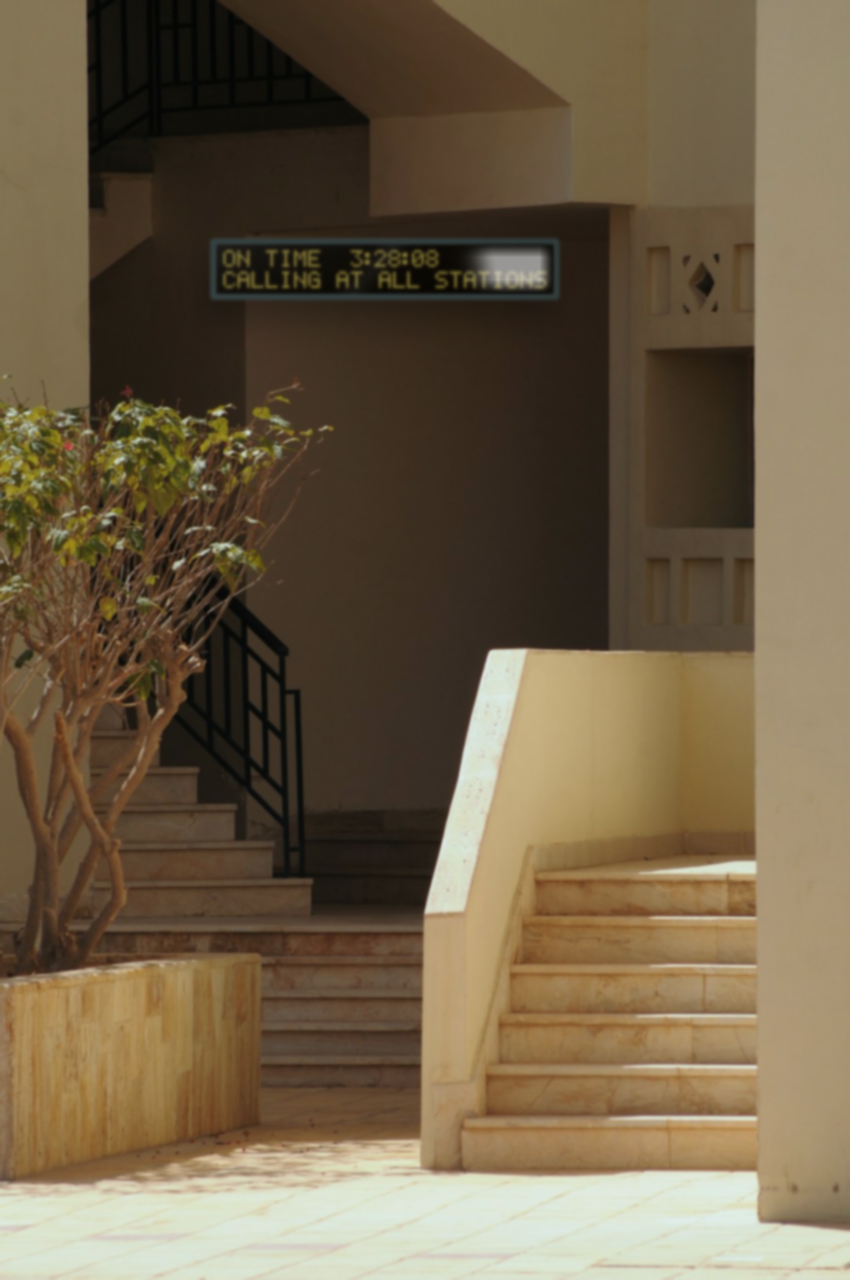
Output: **3:28:08**
